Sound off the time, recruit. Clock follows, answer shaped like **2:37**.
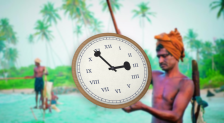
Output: **2:54**
